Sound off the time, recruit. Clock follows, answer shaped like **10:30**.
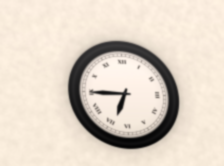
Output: **6:45**
